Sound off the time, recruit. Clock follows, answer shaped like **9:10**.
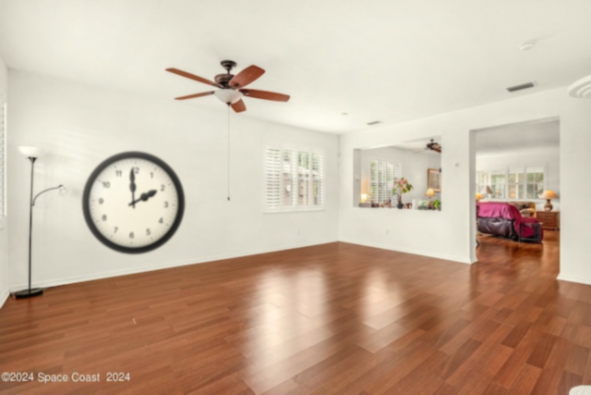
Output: **1:59**
